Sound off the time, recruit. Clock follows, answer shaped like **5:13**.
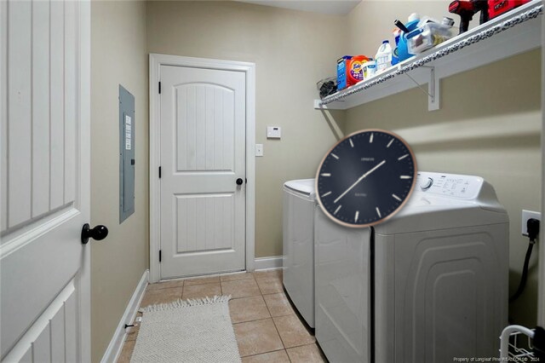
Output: **1:37**
